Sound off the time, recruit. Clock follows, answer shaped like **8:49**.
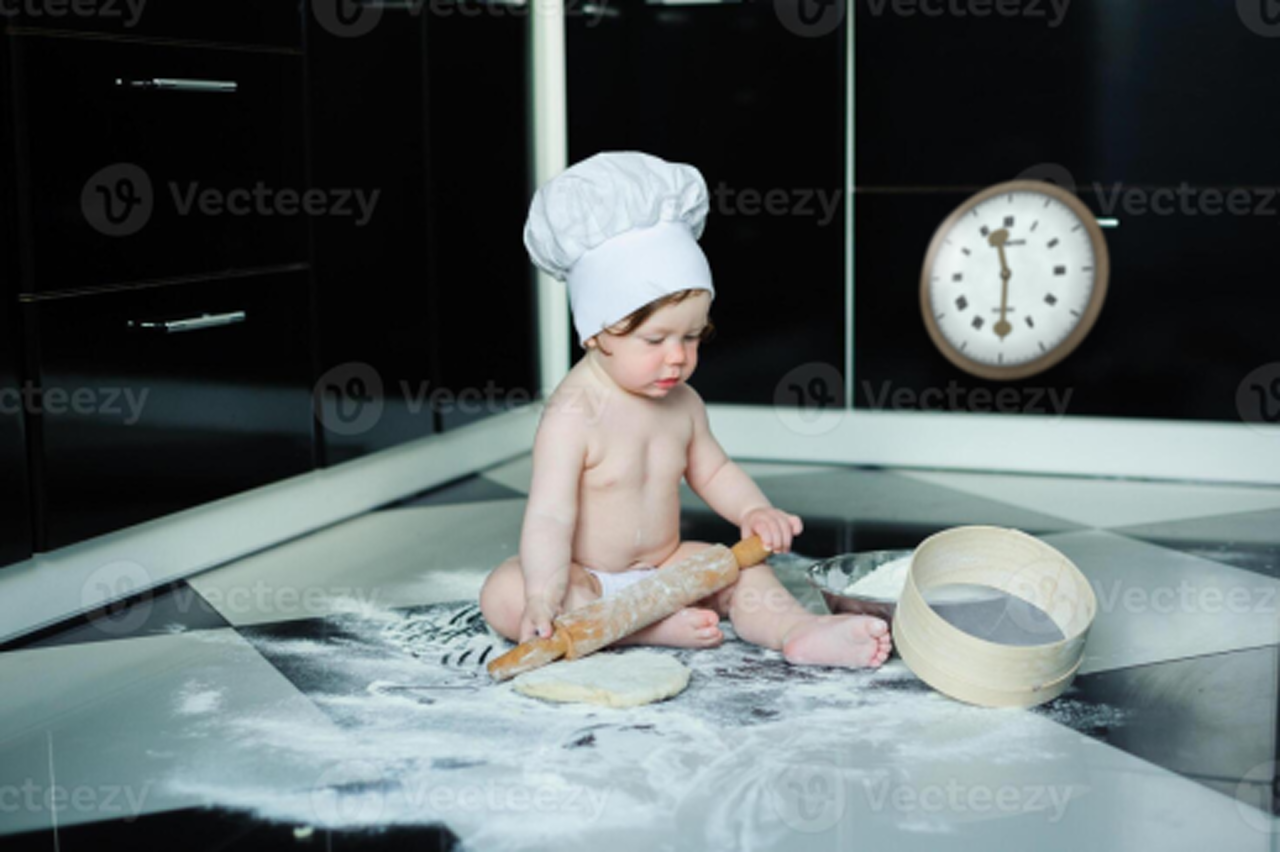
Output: **11:30**
